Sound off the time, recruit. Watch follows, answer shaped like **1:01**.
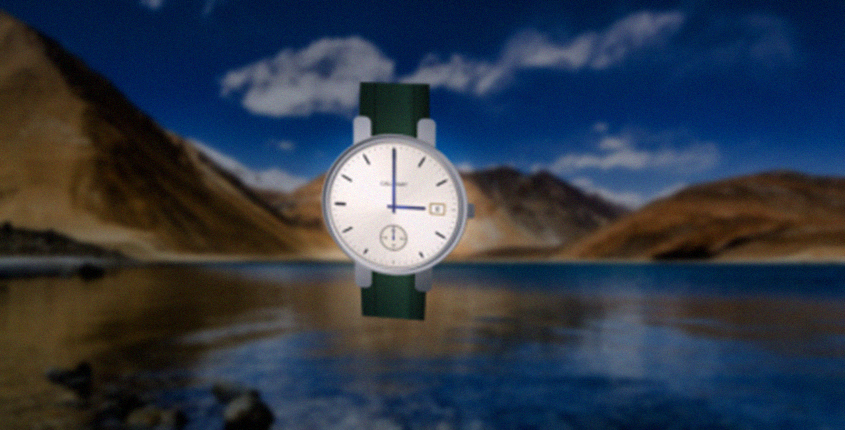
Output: **3:00**
